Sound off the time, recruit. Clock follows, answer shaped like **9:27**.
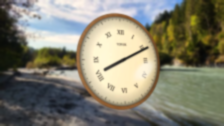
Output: **8:11**
